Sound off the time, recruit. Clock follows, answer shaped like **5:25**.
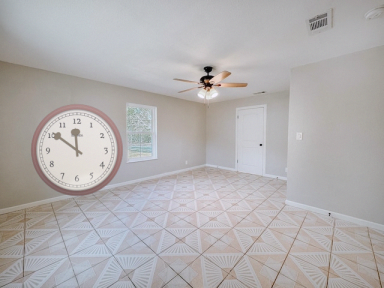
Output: **11:51**
